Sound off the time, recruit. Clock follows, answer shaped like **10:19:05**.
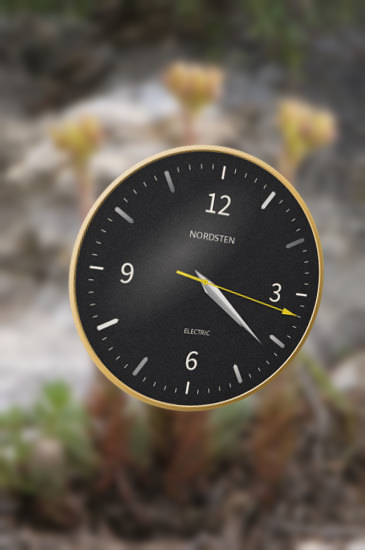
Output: **4:21:17**
